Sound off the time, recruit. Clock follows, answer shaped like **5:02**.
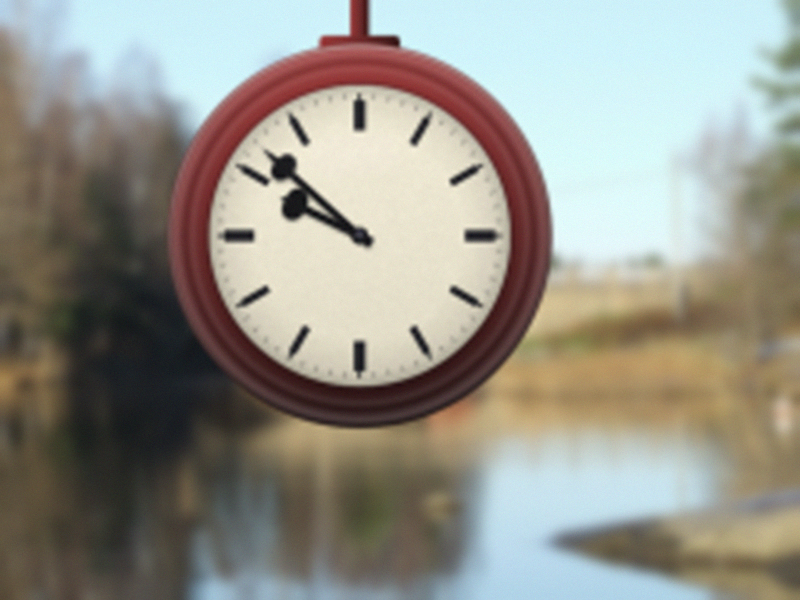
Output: **9:52**
